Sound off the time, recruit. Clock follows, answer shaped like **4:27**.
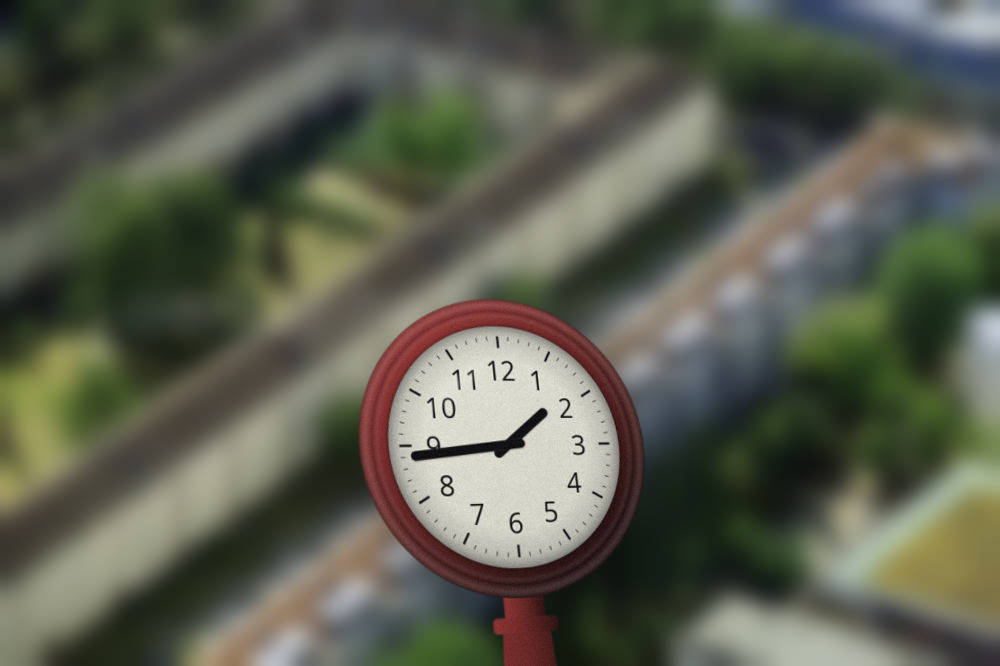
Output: **1:44**
